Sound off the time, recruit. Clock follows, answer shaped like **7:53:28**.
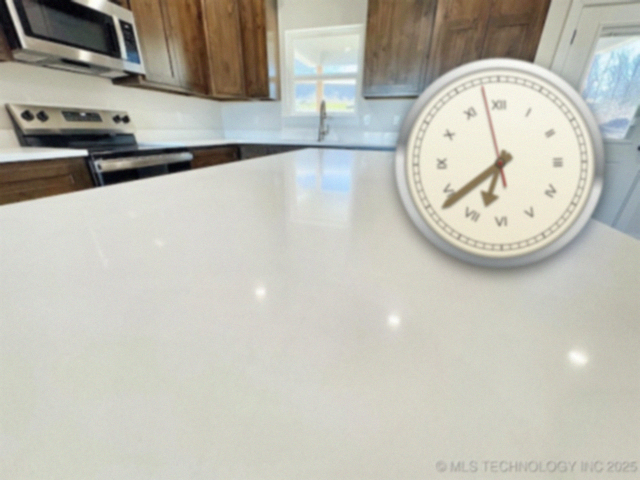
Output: **6:38:58**
